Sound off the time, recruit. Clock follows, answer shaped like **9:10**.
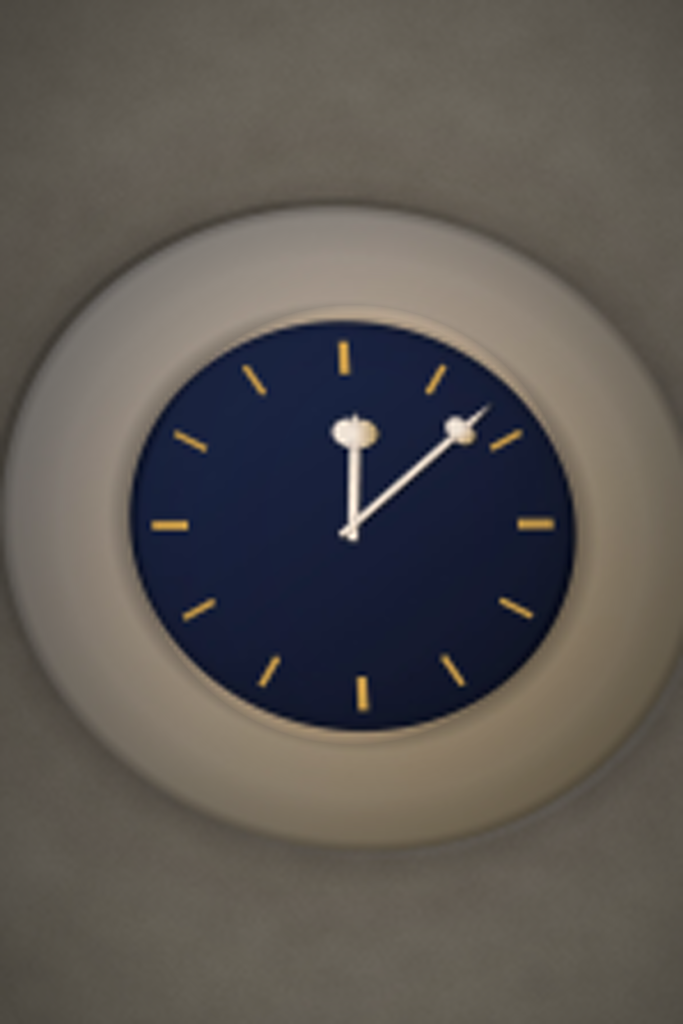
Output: **12:08**
